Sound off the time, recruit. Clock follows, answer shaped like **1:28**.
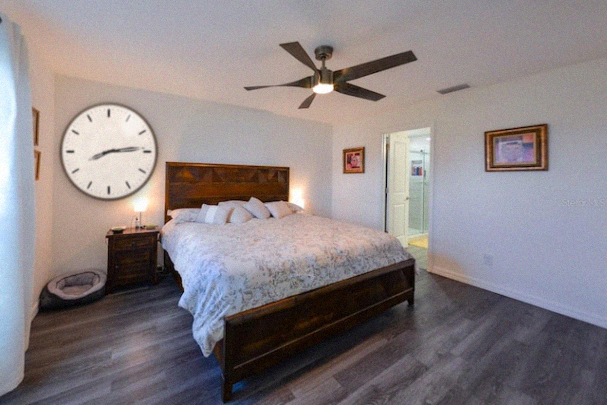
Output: **8:14**
